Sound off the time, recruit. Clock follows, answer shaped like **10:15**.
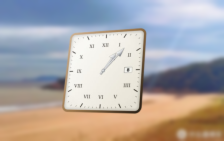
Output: **1:07**
